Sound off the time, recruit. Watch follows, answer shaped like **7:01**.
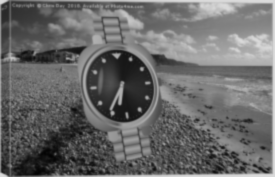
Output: **6:36**
